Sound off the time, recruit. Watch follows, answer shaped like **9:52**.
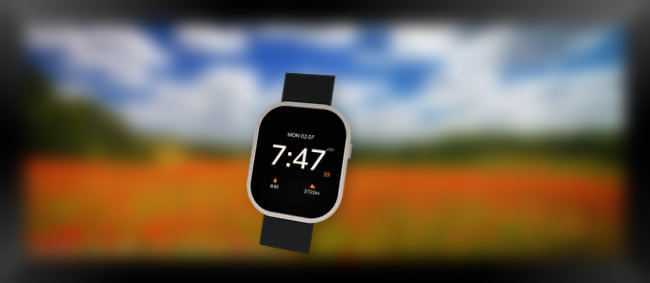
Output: **7:47**
